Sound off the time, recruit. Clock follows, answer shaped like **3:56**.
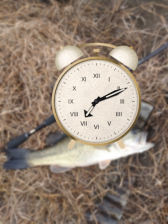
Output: **7:11**
